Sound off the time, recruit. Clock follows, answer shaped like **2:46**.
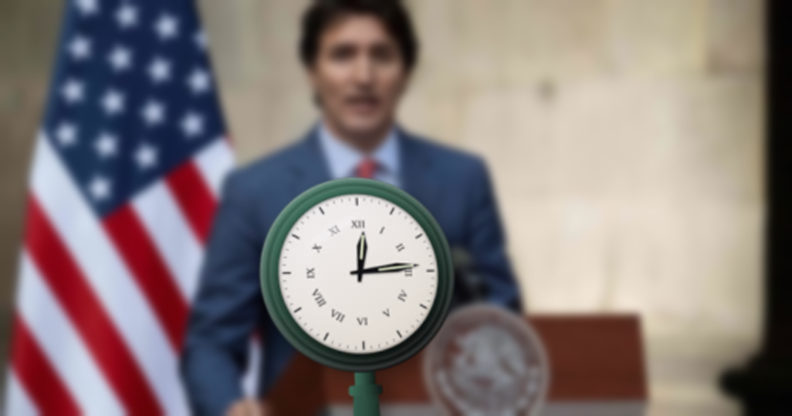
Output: **12:14**
